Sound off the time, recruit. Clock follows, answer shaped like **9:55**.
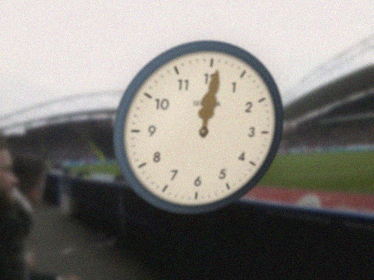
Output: **12:01**
